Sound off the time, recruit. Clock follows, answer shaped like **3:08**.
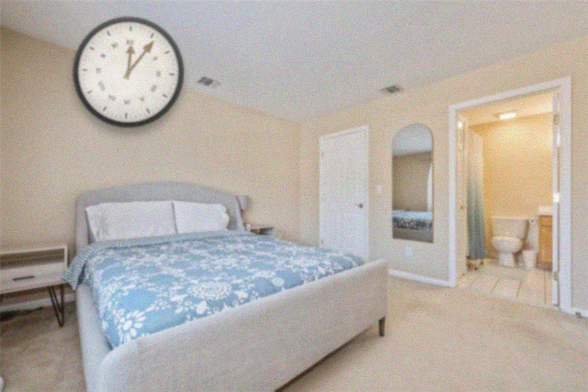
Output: **12:06**
